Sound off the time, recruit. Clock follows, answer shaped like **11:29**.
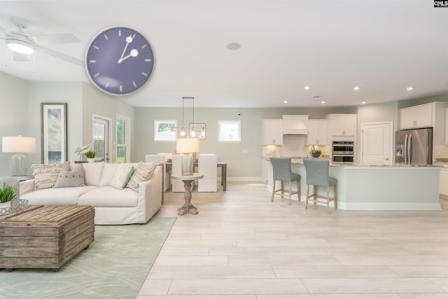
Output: **2:04**
